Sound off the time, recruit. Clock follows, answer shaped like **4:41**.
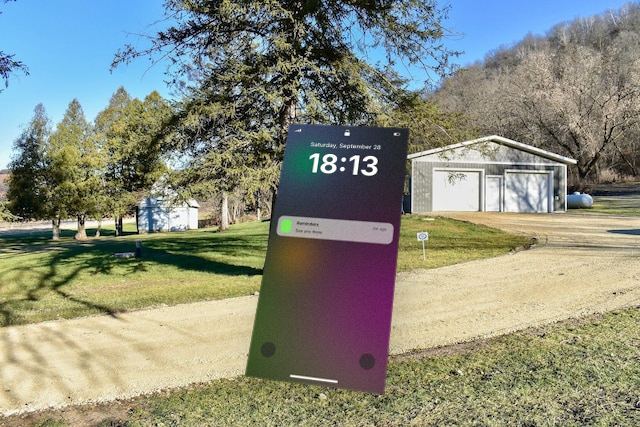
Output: **18:13**
